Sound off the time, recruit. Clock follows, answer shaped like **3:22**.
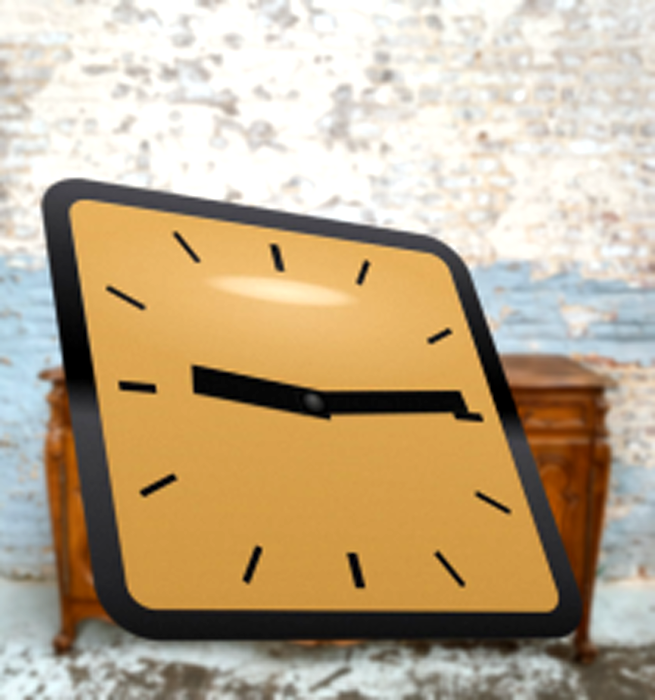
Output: **9:14**
